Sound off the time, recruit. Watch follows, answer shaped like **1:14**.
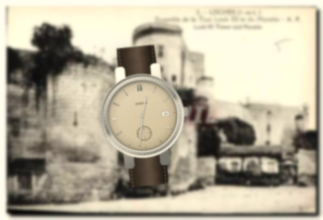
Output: **12:32**
